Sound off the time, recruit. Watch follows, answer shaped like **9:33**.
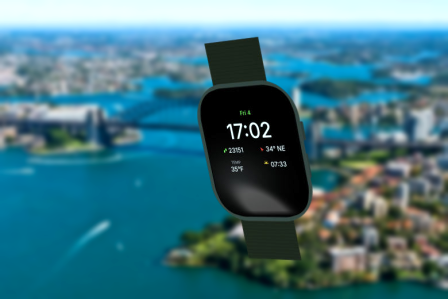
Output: **17:02**
